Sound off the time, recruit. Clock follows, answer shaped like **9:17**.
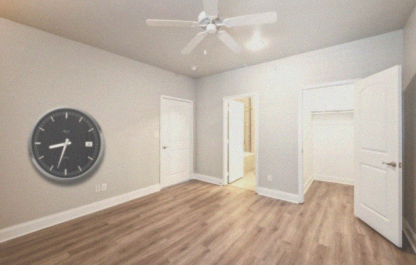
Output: **8:33**
